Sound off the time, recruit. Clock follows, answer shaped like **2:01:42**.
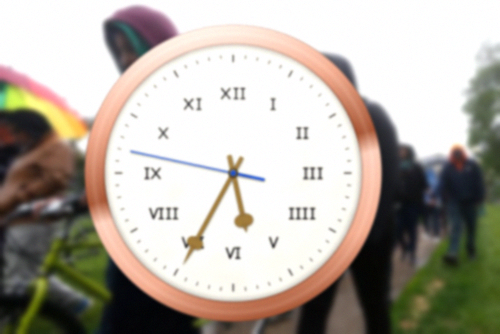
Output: **5:34:47**
